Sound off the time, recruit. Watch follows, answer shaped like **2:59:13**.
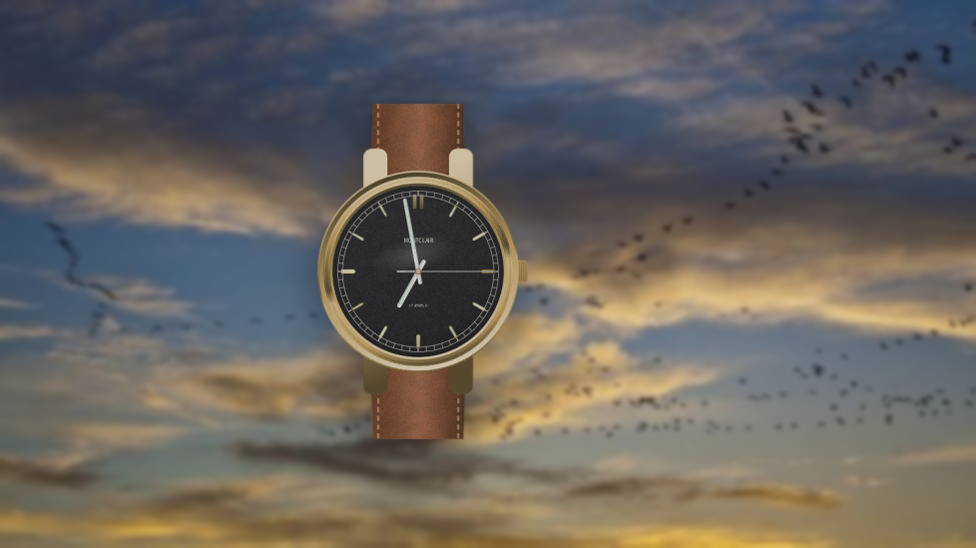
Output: **6:58:15**
